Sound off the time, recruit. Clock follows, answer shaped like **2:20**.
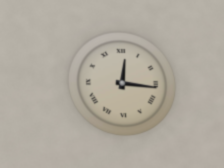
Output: **12:16**
